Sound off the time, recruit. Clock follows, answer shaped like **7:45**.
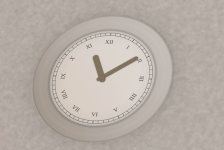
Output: **11:09**
